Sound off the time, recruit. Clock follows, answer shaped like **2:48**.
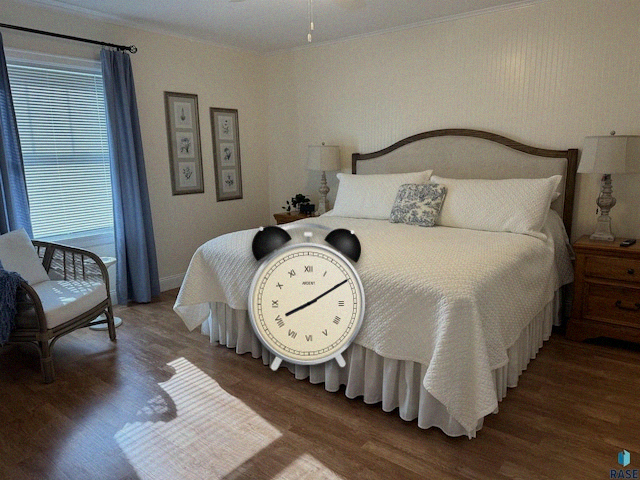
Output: **8:10**
